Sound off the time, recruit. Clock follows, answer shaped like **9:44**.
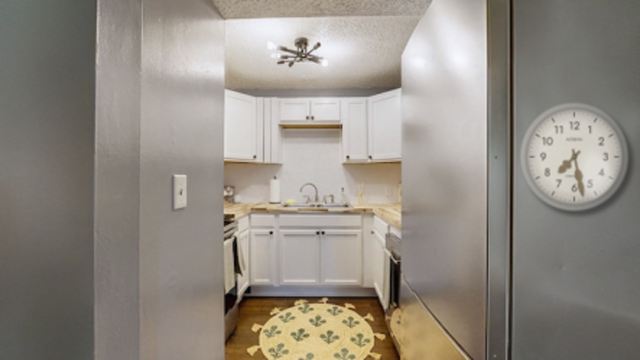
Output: **7:28**
